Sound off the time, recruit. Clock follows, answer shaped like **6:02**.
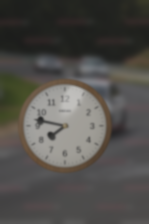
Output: **7:47**
